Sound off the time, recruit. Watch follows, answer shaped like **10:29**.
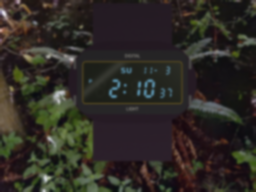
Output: **2:10**
